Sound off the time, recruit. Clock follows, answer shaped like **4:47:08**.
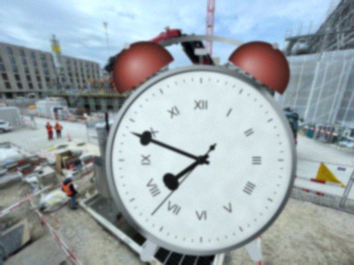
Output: **7:48:37**
